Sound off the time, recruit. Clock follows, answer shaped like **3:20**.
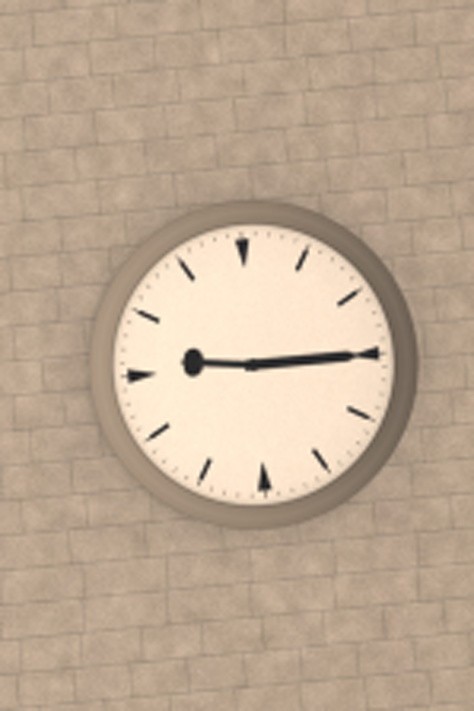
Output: **9:15**
